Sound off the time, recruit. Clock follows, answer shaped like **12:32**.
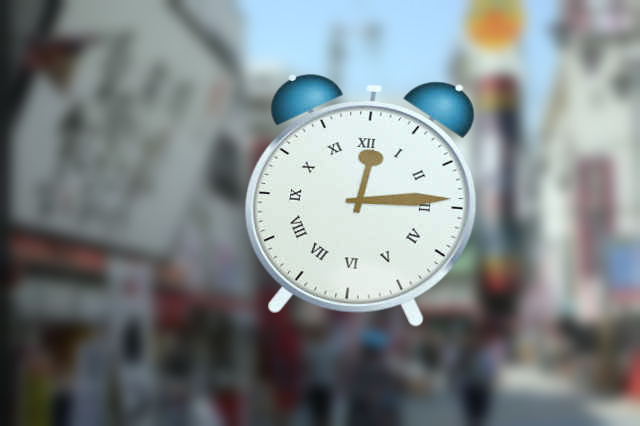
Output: **12:14**
